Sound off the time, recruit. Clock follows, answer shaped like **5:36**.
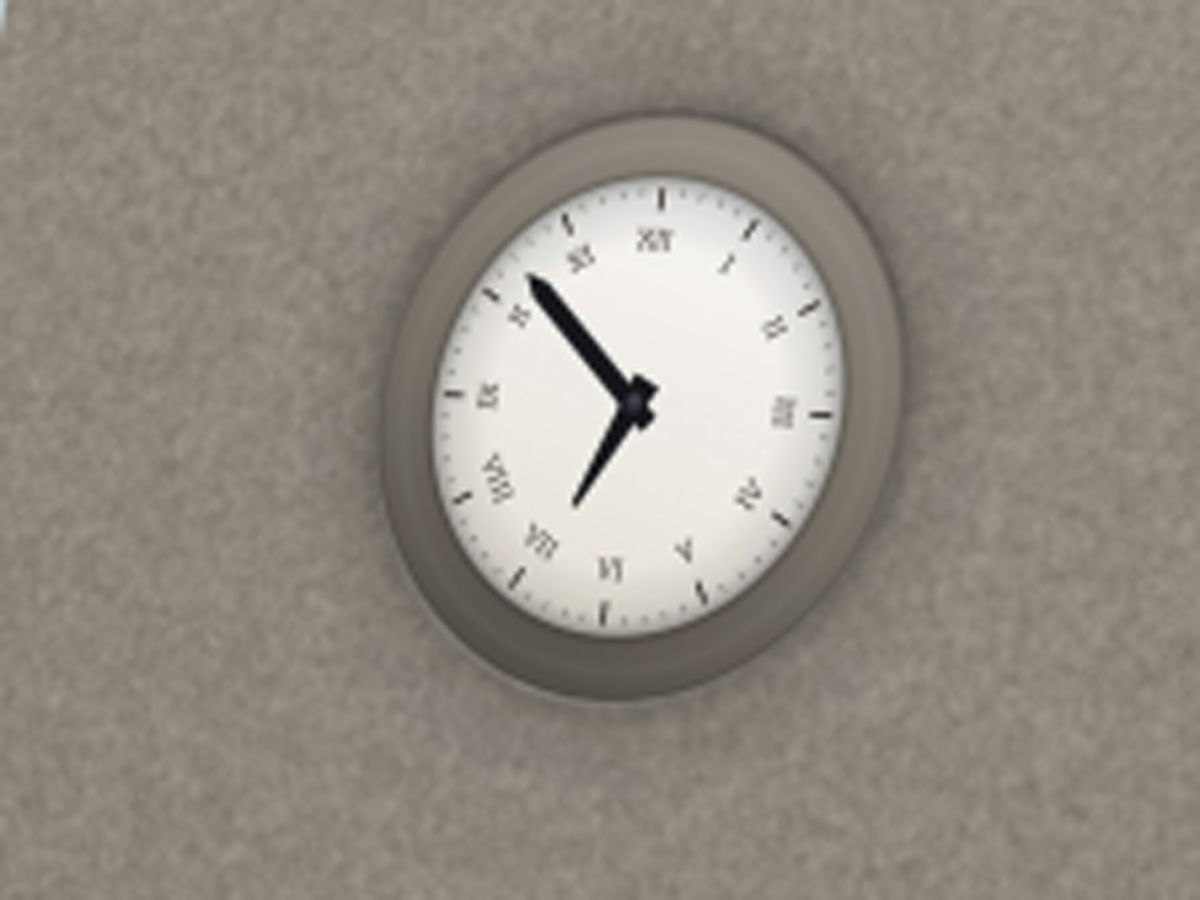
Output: **6:52**
